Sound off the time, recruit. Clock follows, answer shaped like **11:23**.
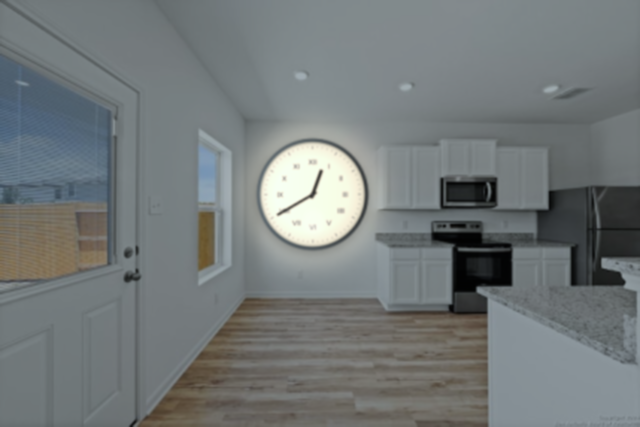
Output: **12:40**
